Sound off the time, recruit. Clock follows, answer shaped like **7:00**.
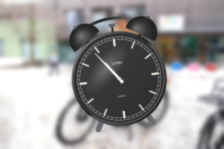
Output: **10:54**
